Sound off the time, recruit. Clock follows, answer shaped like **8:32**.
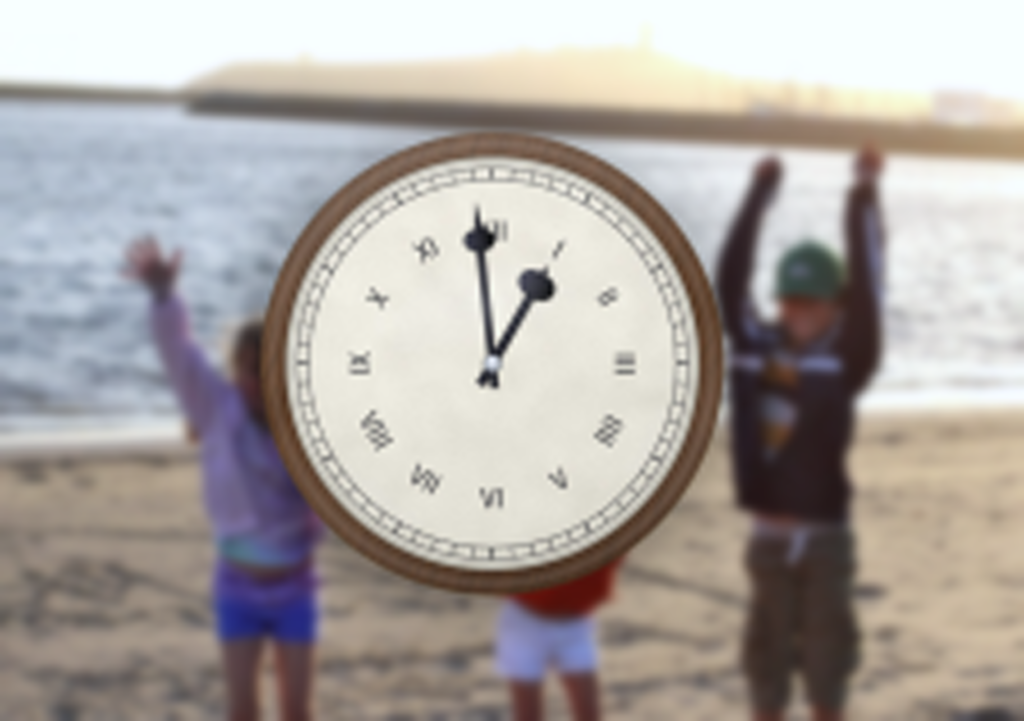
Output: **12:59**
